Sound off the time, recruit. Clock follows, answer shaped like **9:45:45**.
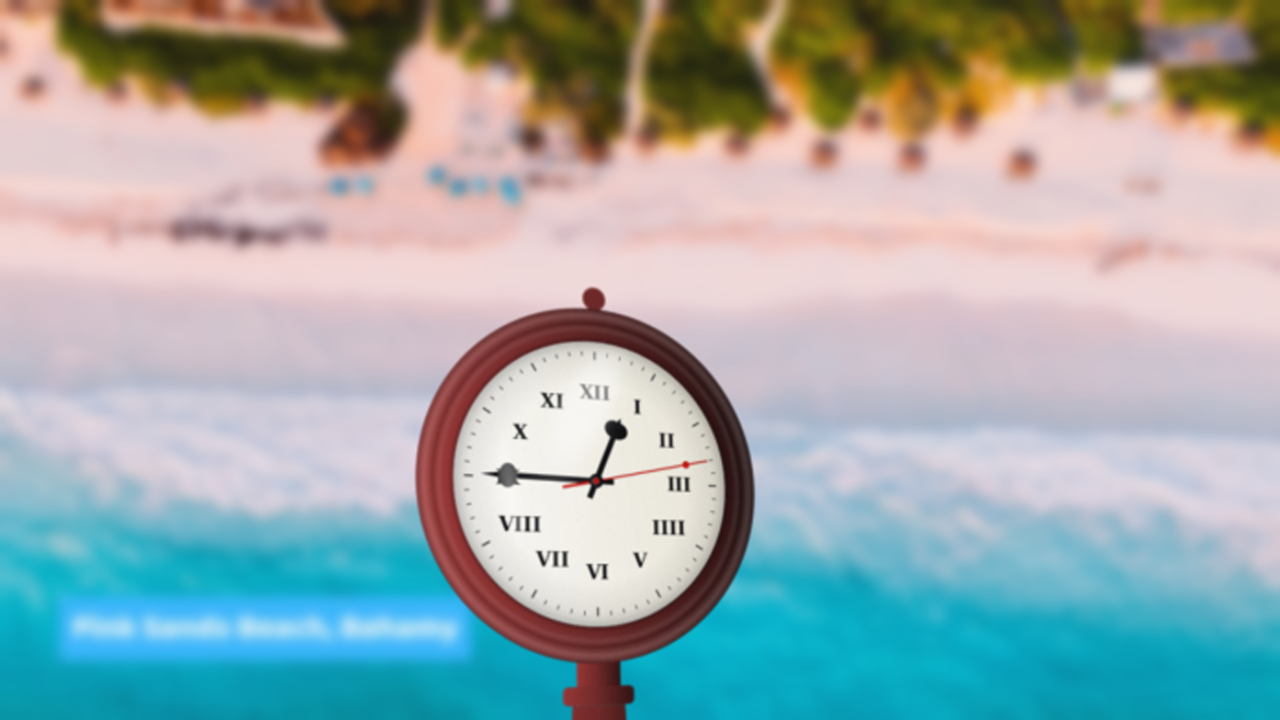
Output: **12:45:13**
